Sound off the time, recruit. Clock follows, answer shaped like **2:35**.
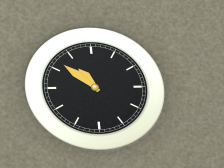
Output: **10:52**
